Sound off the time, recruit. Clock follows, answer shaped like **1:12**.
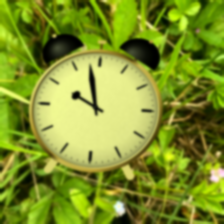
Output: **9:58**
